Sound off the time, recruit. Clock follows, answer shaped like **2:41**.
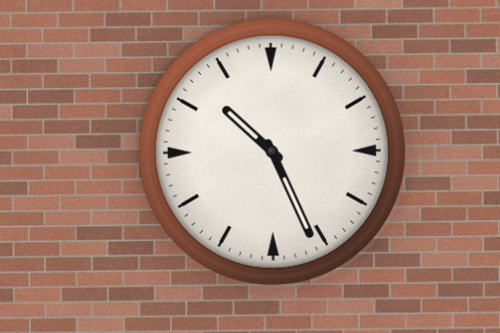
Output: **10:26**
